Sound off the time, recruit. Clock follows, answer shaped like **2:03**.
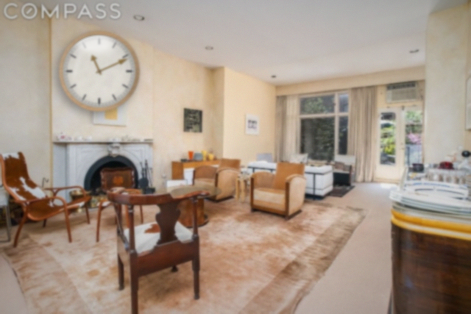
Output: **11:11**
